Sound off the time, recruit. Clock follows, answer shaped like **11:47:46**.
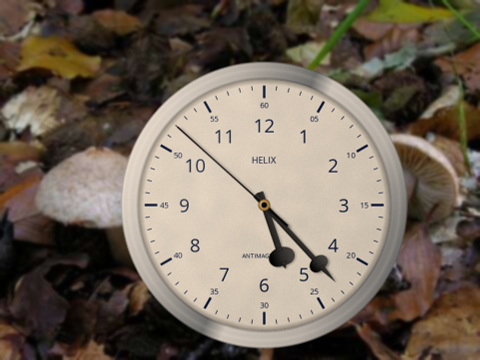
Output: **5:22:52**
